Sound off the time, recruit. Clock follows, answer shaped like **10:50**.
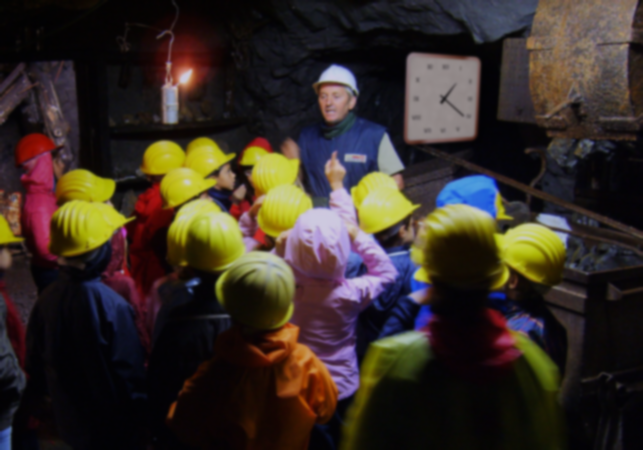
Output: **1:21**
